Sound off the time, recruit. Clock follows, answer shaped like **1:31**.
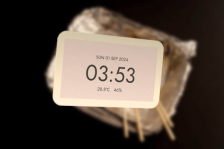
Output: **3:53**
